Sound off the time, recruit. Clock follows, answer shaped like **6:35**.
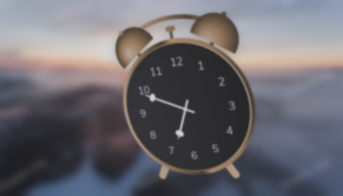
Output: **6:49**
